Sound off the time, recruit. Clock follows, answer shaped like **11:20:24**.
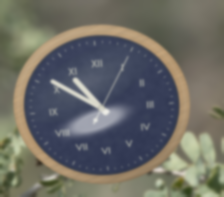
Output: **10:51:05**
